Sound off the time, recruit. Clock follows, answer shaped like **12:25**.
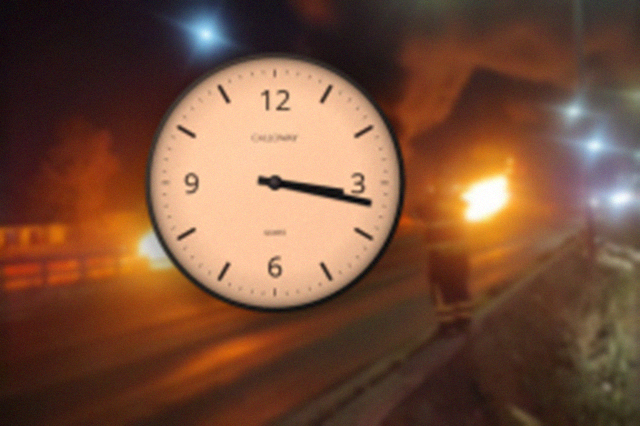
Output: **3:17**
